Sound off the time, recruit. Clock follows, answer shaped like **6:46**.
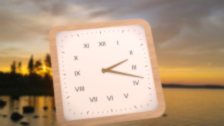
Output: **2:18**
